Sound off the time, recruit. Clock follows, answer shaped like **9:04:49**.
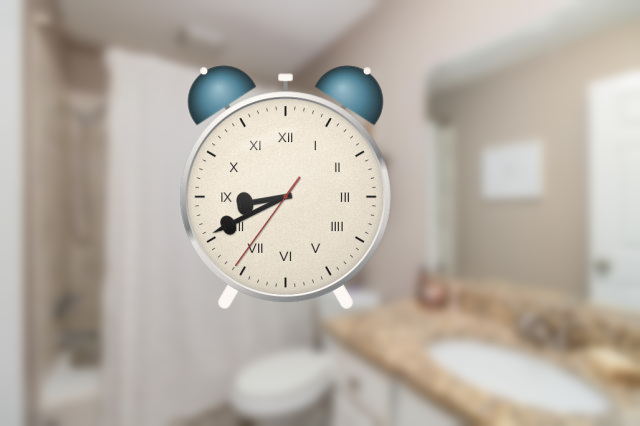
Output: **8:40:36**
